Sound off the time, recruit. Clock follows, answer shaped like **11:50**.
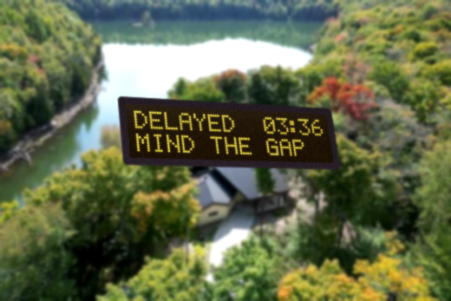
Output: **3:36**
